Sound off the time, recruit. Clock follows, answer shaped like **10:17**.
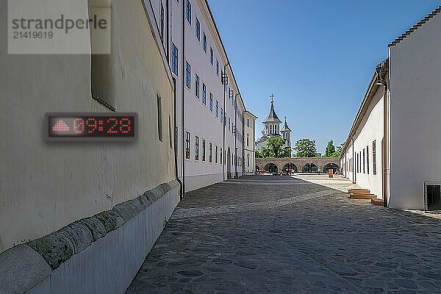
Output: **9:28**
